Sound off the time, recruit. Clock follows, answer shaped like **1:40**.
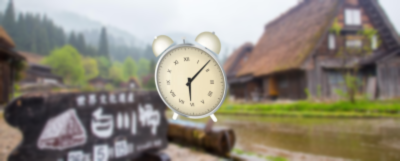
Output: **6:08**
